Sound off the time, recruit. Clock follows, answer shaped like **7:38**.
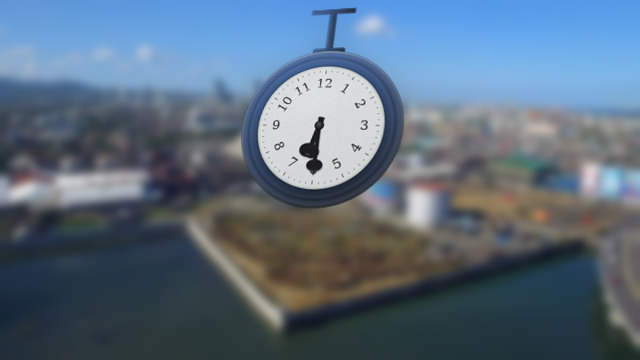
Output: **6:30**
